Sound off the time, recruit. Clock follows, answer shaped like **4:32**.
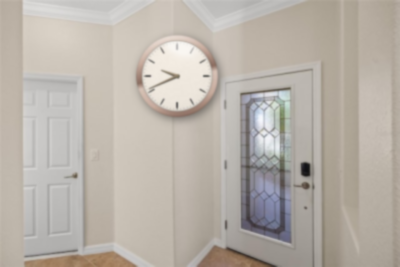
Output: **9:41**
